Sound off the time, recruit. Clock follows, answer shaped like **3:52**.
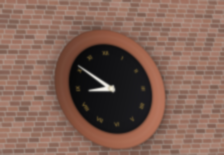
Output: **8:51**
